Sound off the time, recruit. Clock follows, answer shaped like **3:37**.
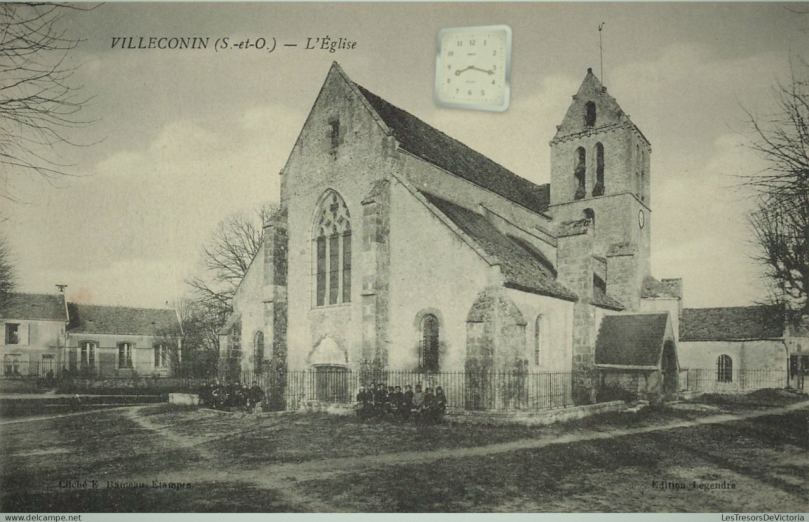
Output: **8:17**
